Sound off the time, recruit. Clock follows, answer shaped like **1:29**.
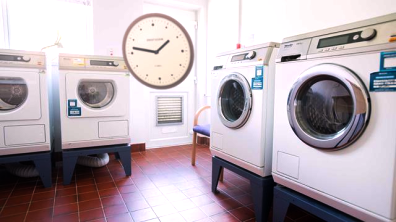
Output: **1:47**
